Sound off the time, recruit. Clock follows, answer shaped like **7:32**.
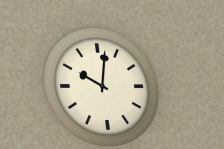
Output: **10:02**
